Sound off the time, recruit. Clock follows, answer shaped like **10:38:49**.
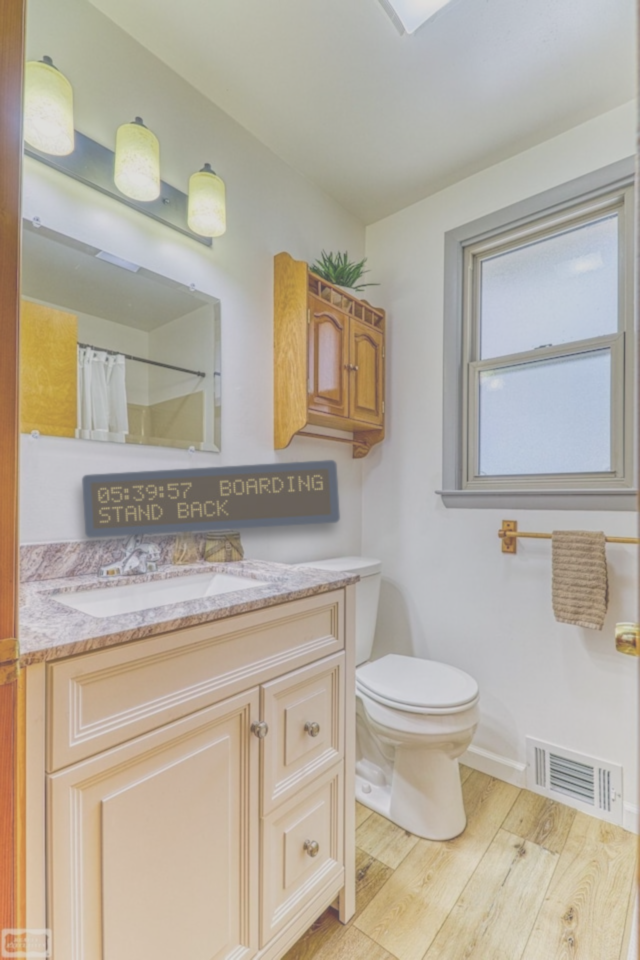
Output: **5:39:57**
